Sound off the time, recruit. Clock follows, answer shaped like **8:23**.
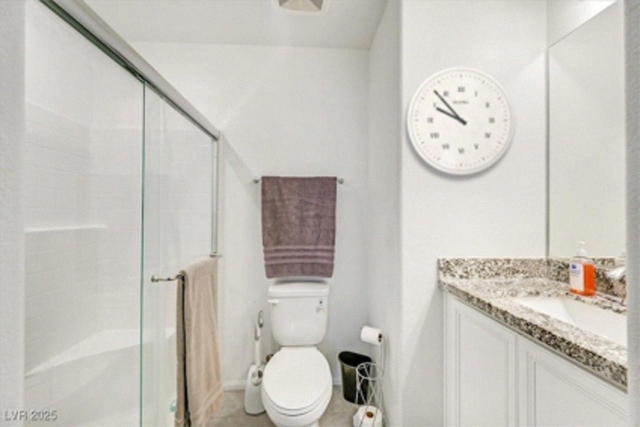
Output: **9:53**
